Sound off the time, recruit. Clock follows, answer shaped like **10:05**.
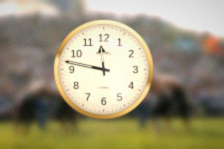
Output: **11:47**
